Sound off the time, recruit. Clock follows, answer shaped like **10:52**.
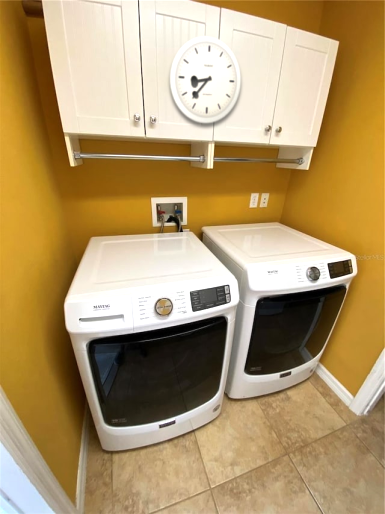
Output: **8:37**
